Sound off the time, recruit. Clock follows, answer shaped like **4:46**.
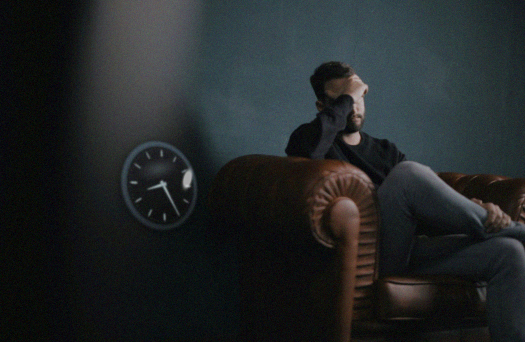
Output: **8:25**
